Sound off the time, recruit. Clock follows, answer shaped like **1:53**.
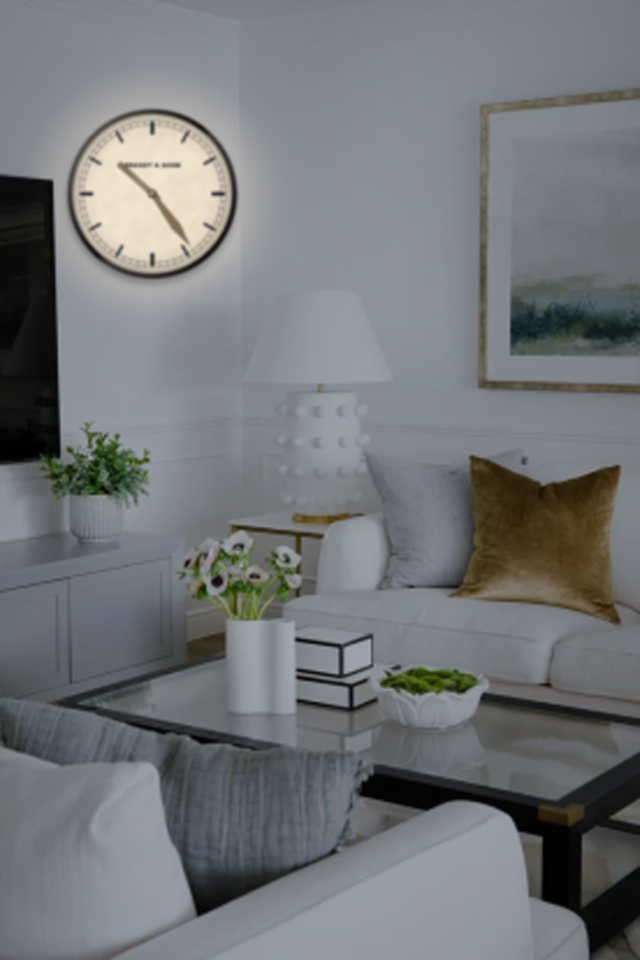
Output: **10:24**
